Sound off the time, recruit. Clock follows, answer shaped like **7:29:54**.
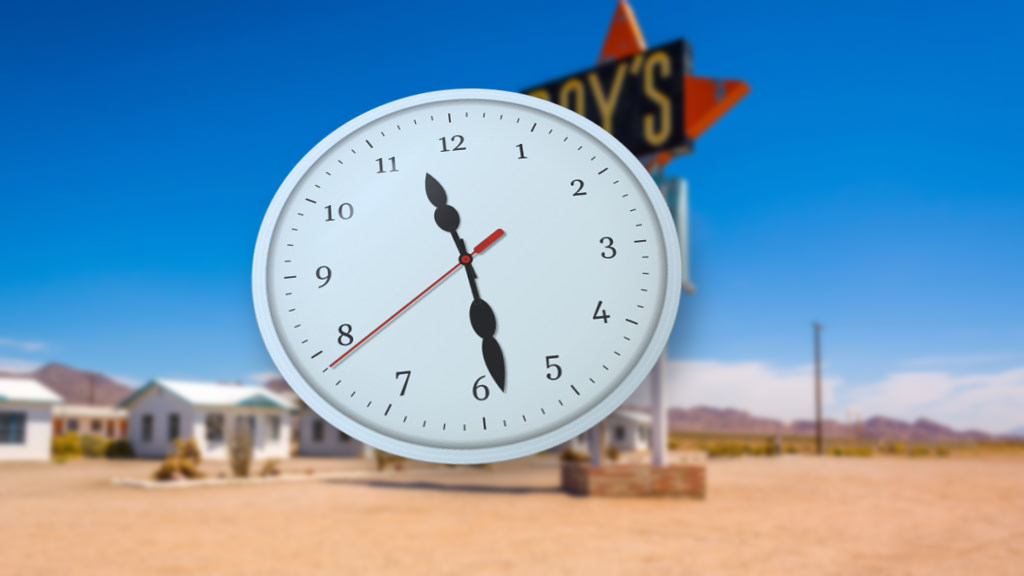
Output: **11:28:39**
